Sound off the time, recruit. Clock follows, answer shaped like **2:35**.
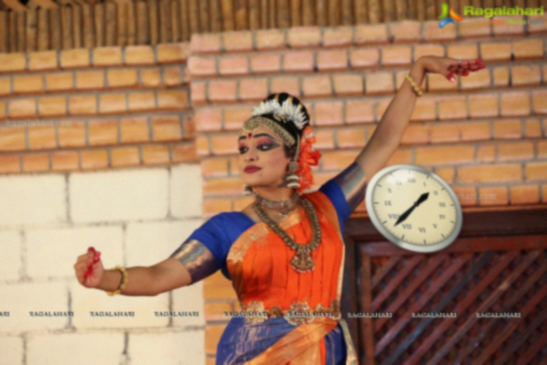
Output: **1:38**
